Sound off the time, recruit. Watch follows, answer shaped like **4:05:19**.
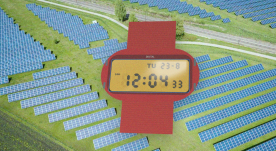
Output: **12:04:33**
